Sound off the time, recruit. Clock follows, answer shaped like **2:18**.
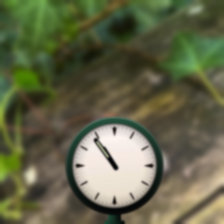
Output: **10:54**
